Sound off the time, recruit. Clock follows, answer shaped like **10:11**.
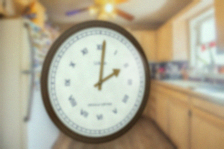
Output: **2:01**
